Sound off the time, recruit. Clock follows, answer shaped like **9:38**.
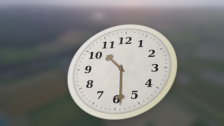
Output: **10:29**
